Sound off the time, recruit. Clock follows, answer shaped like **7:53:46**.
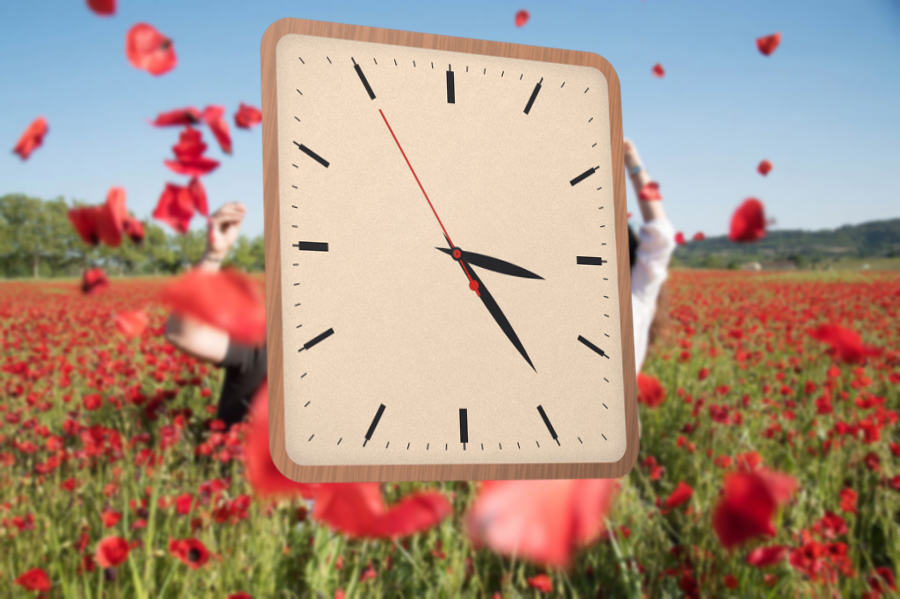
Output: **3:23:55**
